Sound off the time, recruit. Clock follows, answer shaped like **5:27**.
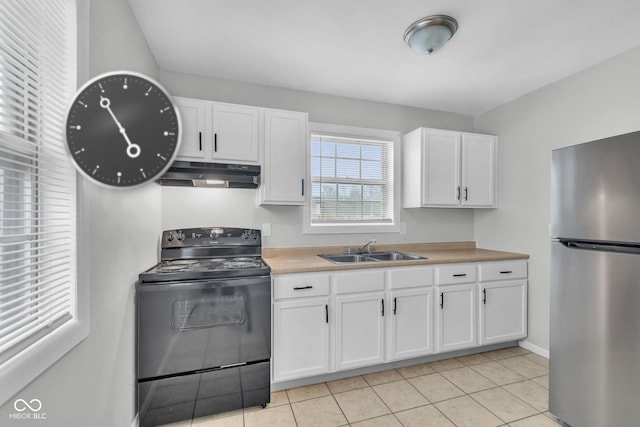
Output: **4:54**
